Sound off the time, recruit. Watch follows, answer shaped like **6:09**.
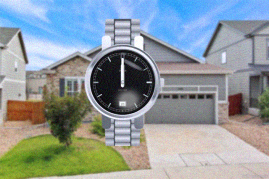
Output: **12:00**
